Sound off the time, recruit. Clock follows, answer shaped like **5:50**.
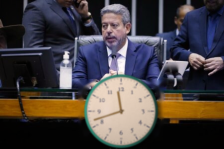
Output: **11:42**
